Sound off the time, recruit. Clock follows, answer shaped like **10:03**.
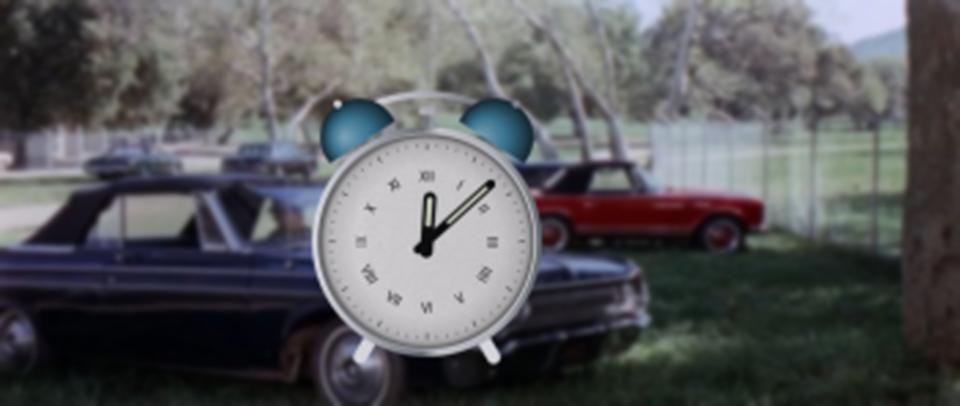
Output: **12:08**
